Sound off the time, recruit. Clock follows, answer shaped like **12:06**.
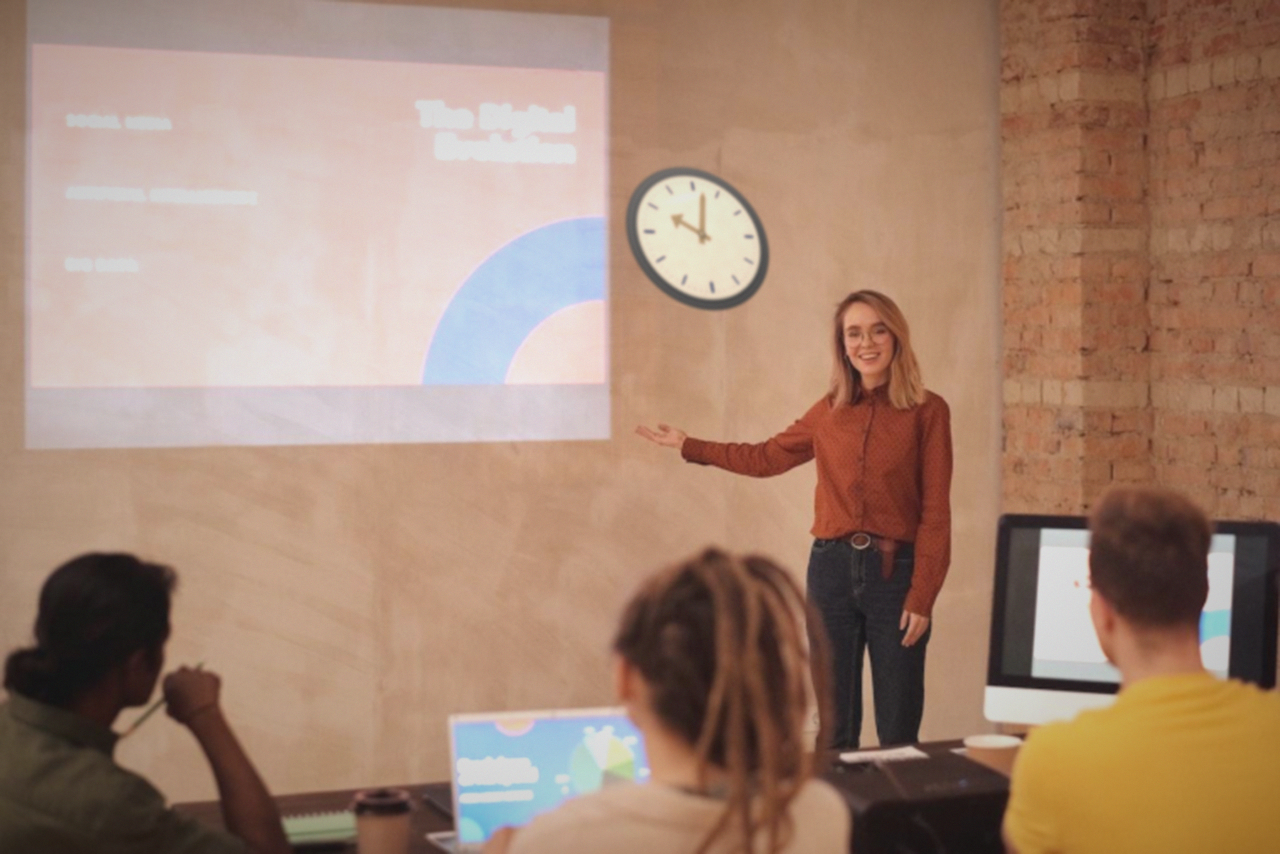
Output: **10:02**
